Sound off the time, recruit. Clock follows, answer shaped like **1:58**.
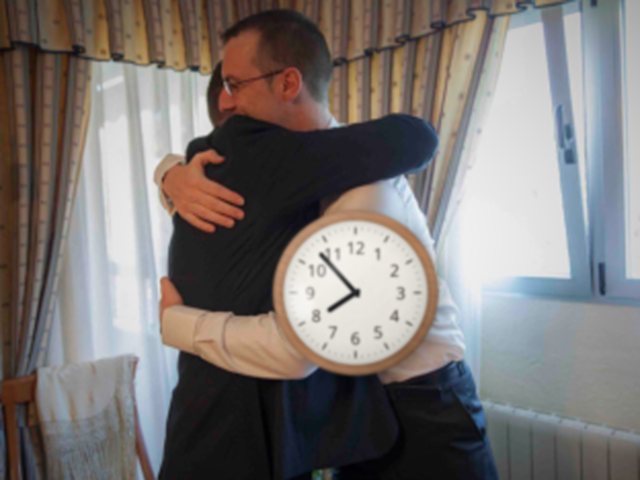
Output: **7:53**
